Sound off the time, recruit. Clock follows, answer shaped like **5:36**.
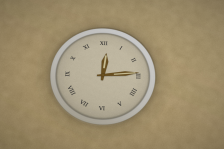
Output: **12:14**
